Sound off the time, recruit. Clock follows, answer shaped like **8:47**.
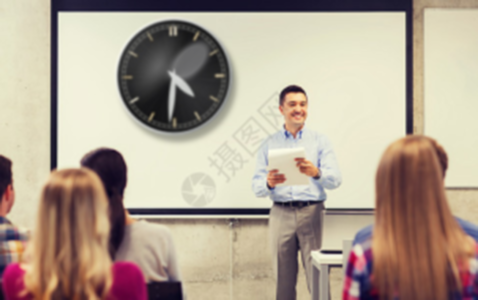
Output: **4:31**
